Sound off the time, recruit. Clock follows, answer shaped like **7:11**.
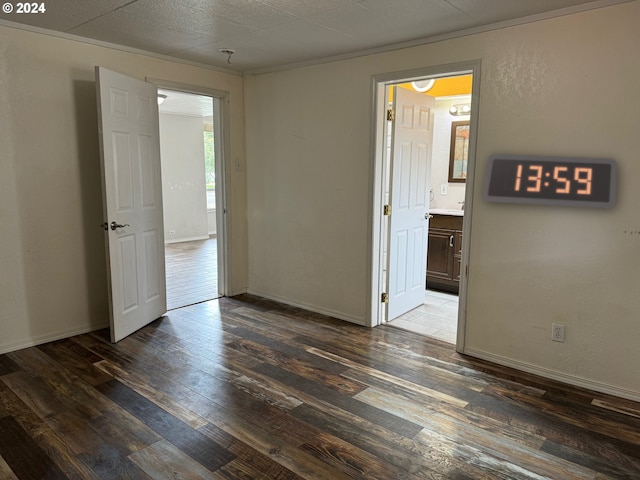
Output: **13:59**
